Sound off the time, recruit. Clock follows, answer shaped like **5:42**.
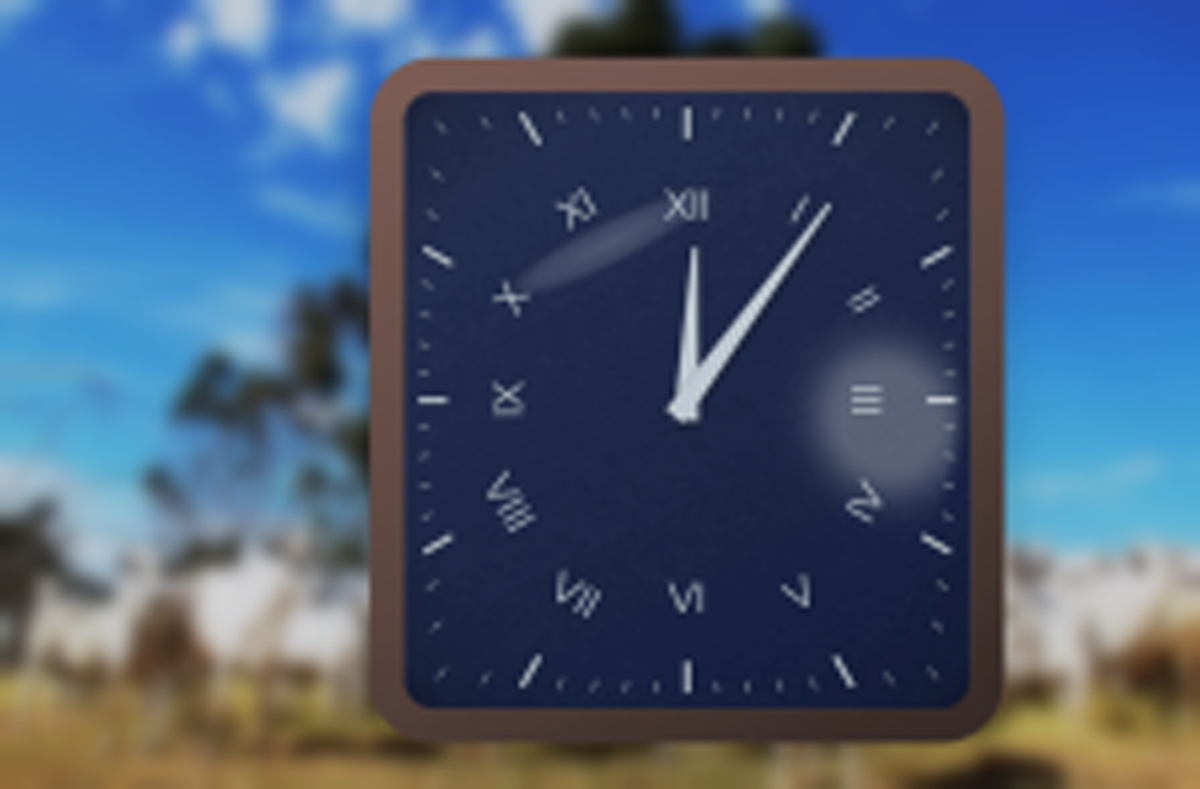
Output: **12:06**
